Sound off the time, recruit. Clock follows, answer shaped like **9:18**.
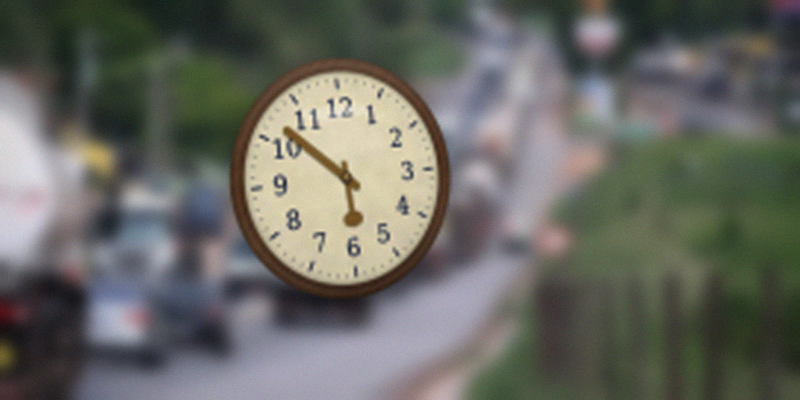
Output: **5:52**
